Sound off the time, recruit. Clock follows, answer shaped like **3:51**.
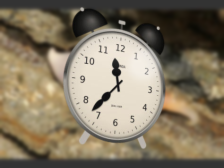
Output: **11:37**
